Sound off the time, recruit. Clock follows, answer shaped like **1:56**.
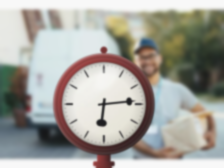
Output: **6:14**
